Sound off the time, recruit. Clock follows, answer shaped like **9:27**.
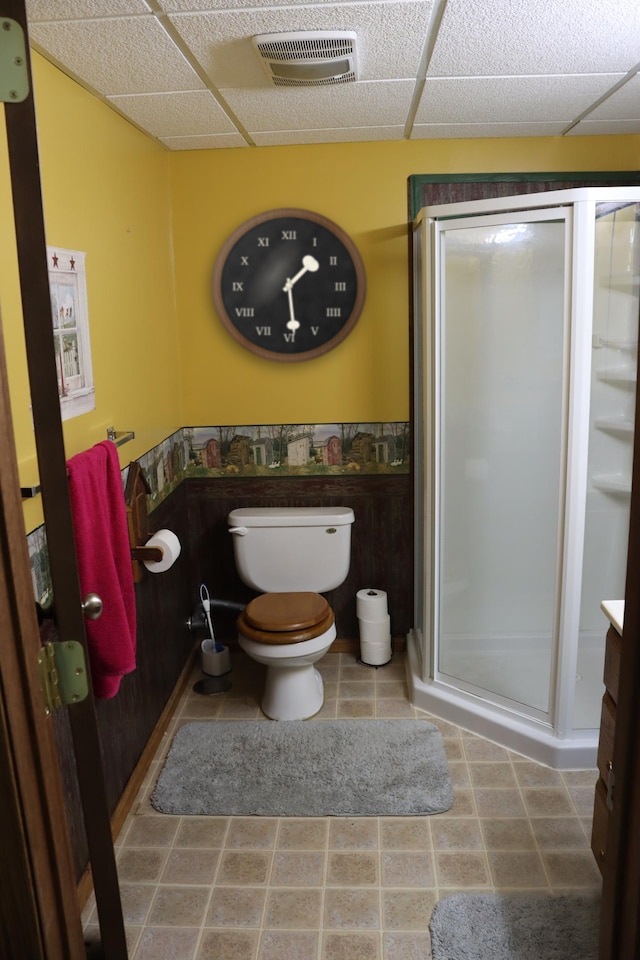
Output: **1:29**
